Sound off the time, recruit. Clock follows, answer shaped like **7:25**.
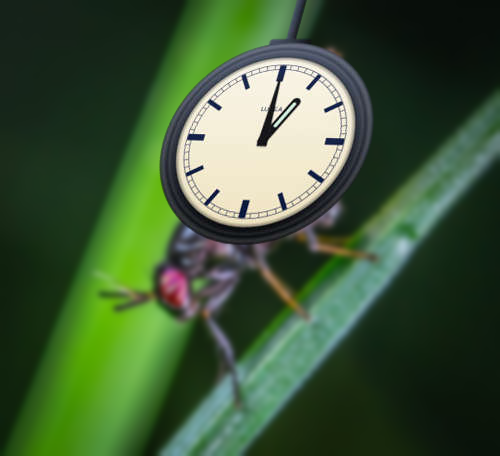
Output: **1:00**
